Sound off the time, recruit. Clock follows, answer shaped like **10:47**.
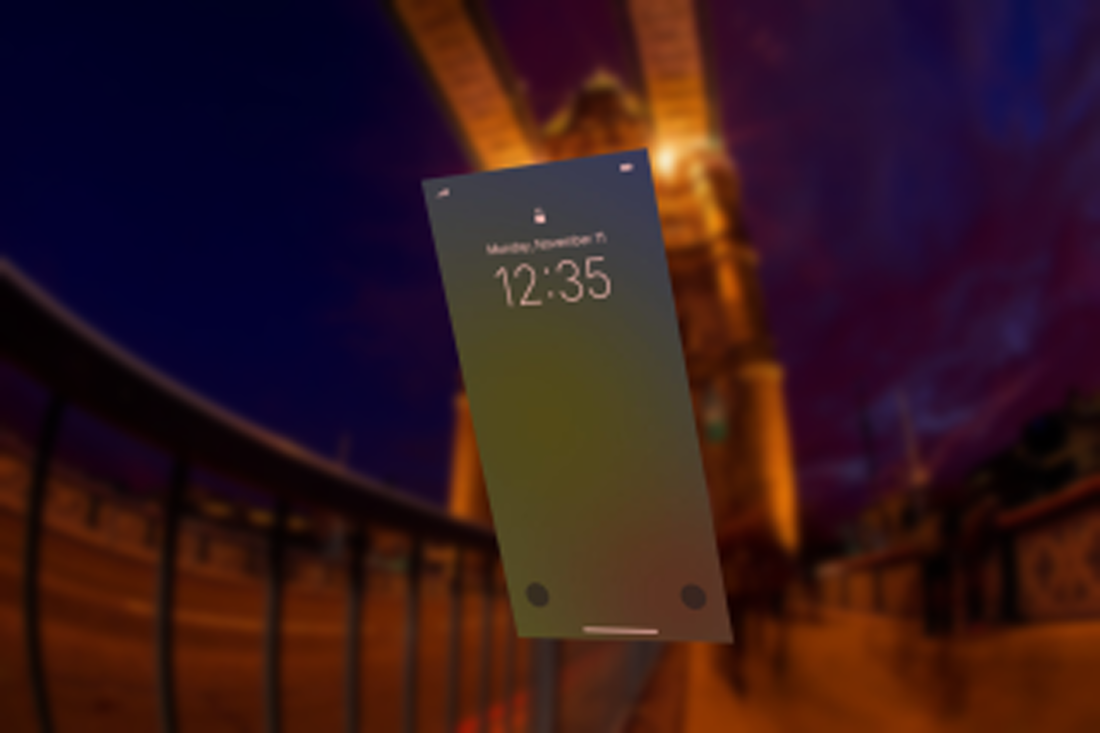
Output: **12:35**
